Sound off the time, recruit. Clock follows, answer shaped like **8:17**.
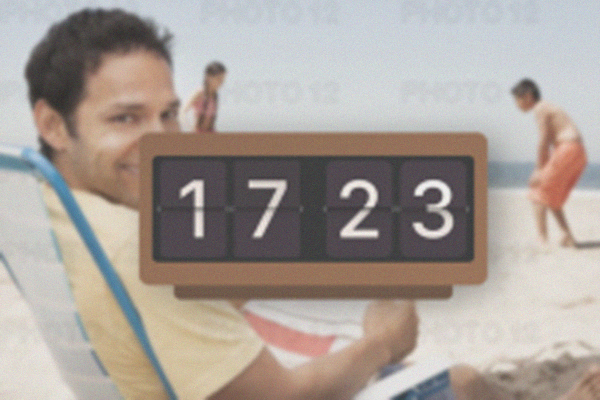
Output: **17:23**
